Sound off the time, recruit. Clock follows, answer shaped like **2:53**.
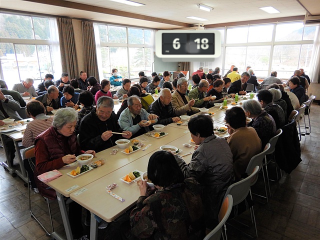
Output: **6:18**
